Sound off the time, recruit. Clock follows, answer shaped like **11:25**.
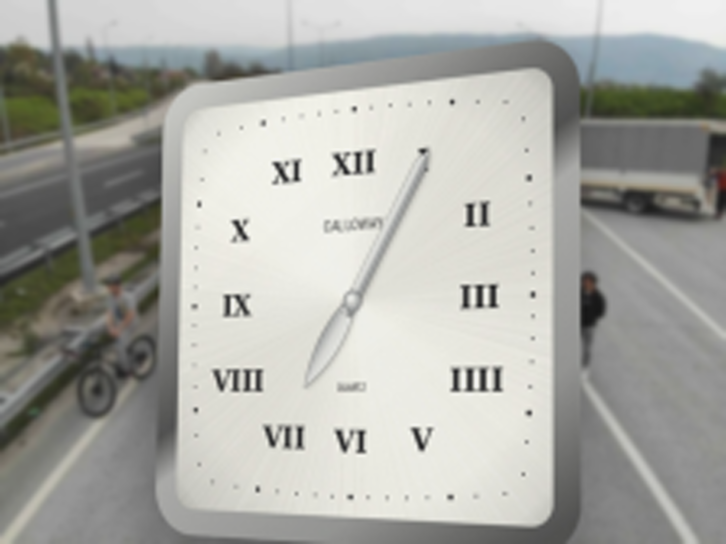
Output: **7:05**
